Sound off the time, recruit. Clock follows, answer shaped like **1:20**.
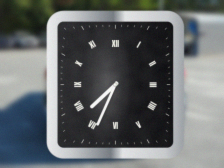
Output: **7:34**
